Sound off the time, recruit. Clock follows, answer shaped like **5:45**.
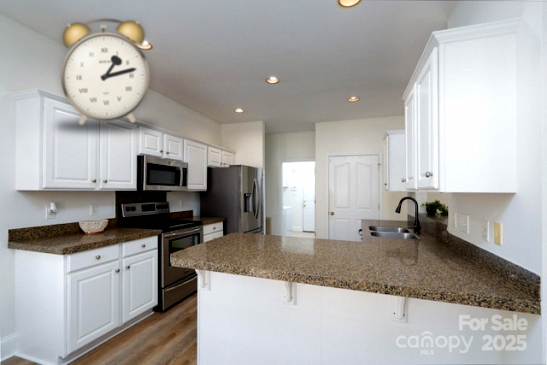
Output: **1:13**
